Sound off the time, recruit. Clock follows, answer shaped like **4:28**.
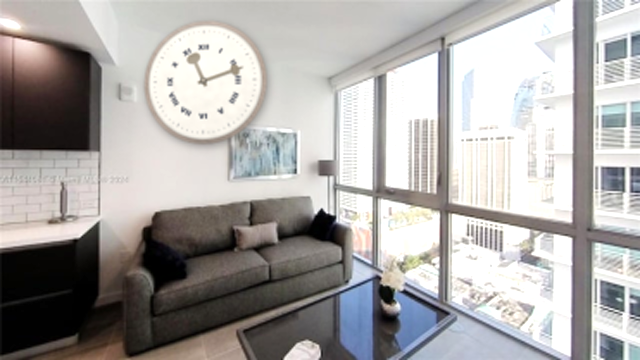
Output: **11:12**
